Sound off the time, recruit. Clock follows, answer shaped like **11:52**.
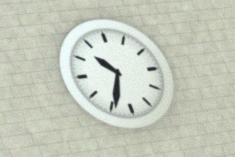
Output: **10:34**
